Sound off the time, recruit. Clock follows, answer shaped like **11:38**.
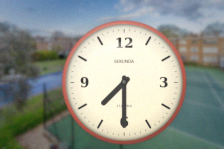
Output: **7:30**
